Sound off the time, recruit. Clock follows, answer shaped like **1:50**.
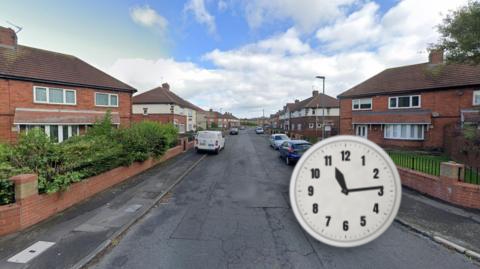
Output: **11:14**
